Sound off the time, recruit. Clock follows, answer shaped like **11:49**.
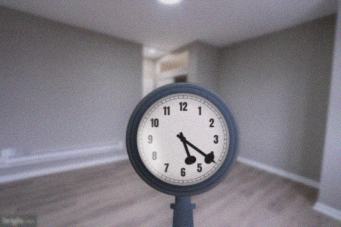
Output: **5:21**
